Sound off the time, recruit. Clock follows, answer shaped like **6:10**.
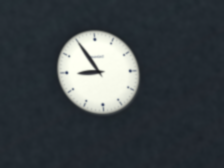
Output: **8:55**
